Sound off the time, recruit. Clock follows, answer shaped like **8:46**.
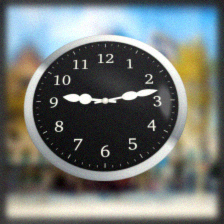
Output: **9:13**
